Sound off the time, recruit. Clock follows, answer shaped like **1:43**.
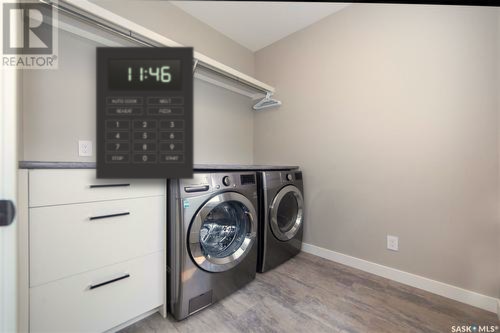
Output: **11:46**
